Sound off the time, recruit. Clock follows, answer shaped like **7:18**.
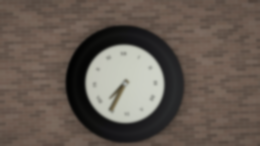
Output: **7:35**
